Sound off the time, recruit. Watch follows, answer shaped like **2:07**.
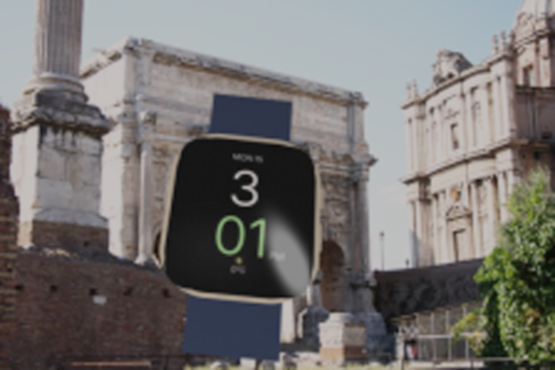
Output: **3:01**
